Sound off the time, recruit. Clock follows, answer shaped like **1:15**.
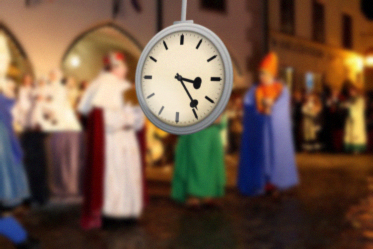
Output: **3:24**
